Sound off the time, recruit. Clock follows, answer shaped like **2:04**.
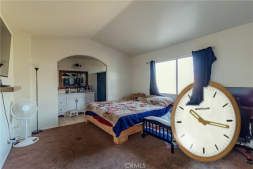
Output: **10:17**
